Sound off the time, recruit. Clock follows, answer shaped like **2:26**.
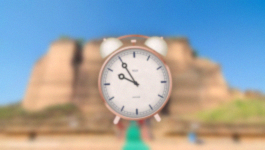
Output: **9:55**
